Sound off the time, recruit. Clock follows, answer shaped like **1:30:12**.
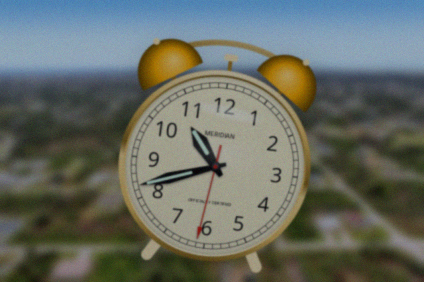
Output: **10:41:31**
